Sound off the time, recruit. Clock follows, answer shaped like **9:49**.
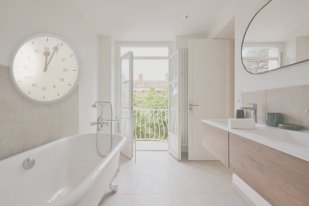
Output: **12:04**
